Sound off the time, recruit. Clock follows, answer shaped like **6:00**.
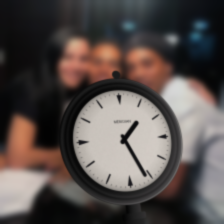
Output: **1:26**
